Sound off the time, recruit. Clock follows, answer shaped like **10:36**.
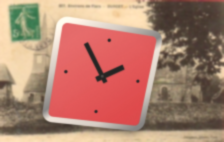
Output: **1:54**
